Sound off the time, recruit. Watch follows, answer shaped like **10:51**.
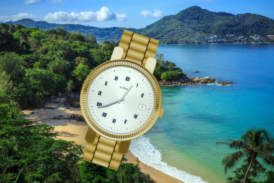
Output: **12:39**
